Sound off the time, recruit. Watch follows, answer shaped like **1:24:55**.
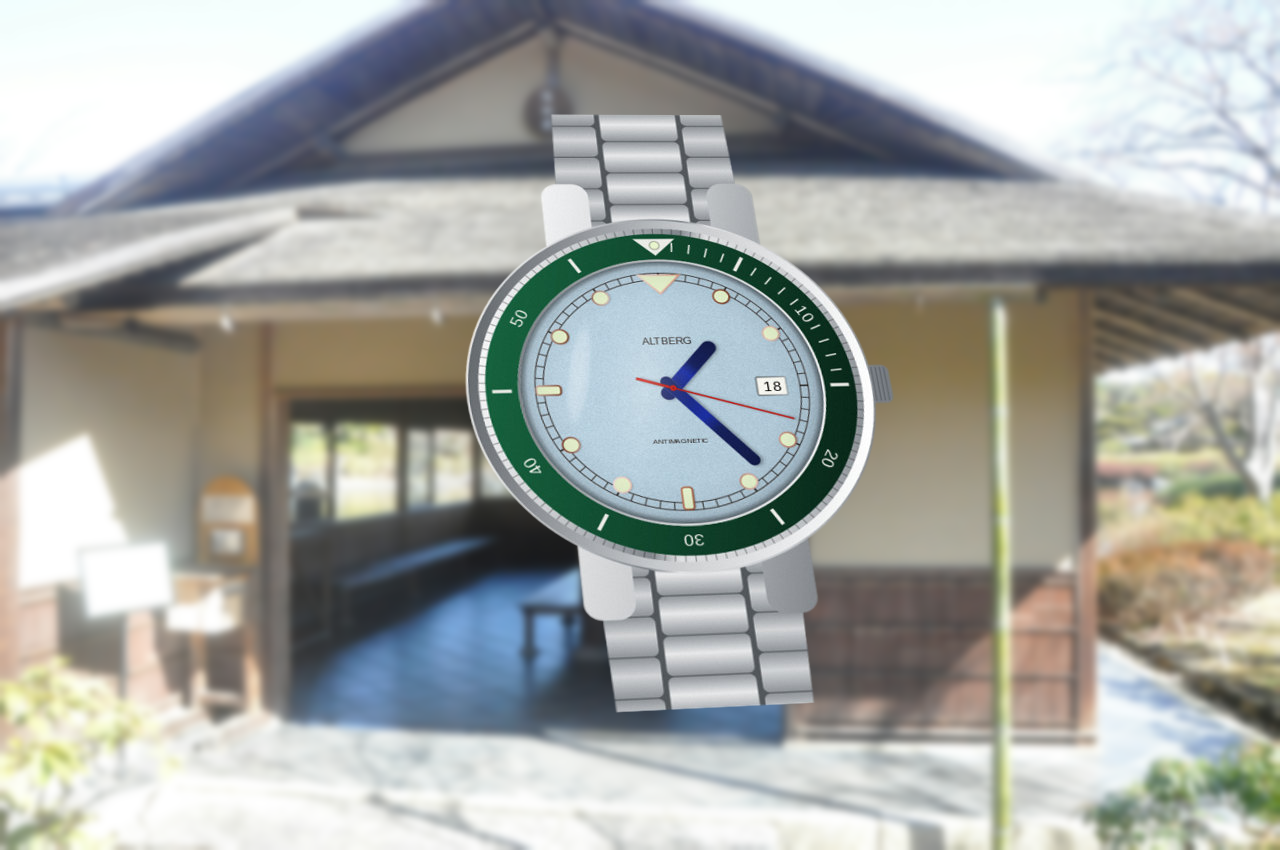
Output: **1:23:18**
